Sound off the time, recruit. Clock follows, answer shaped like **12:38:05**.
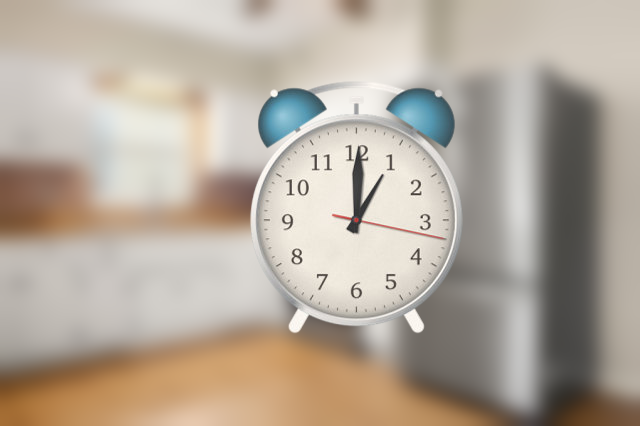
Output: **1:00:17**
